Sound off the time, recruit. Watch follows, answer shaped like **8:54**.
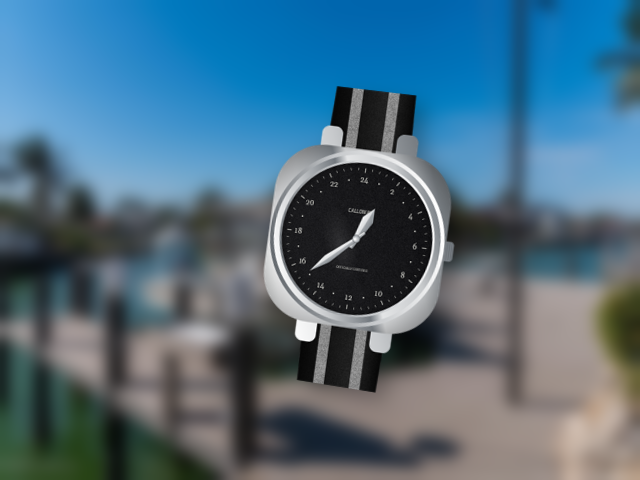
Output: **1:38**
